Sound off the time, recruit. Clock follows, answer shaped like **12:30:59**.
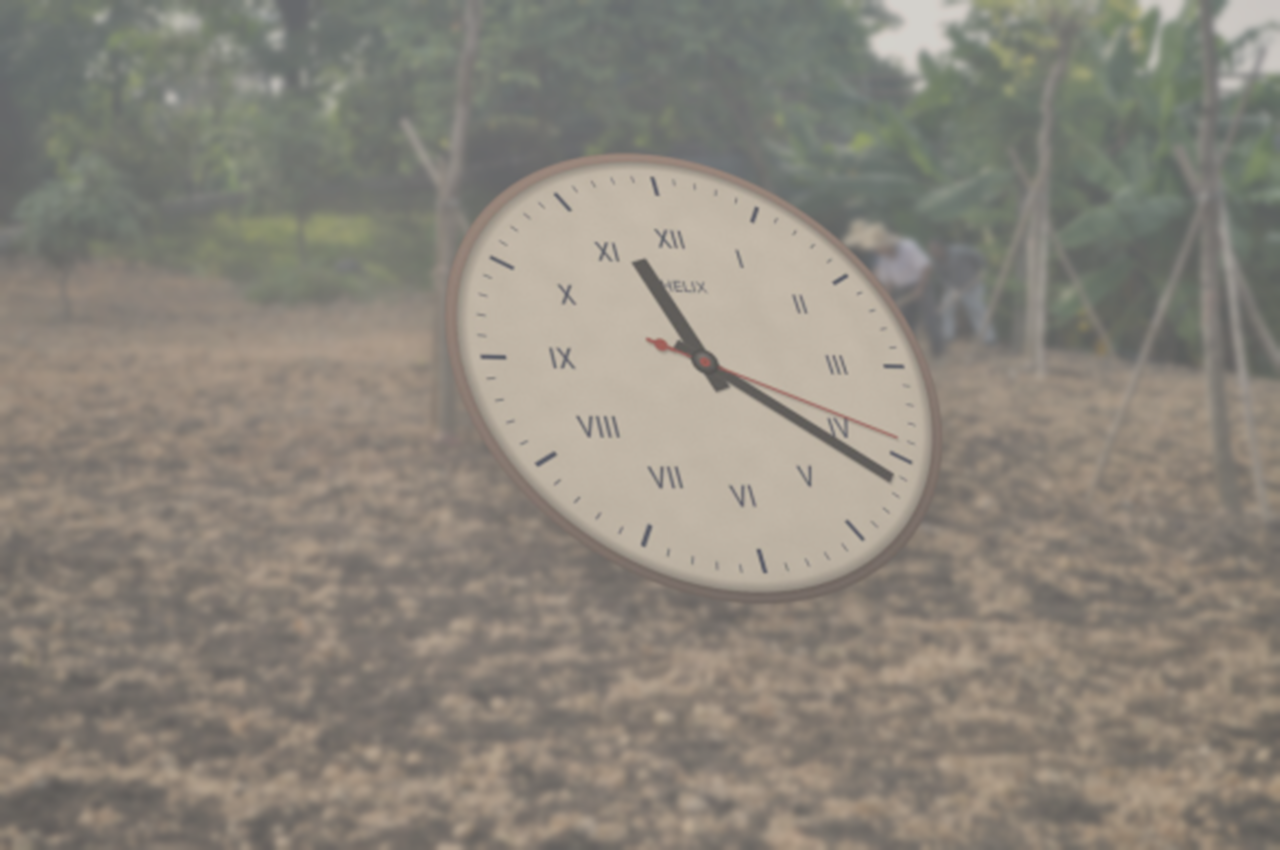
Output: **11:21:19**
